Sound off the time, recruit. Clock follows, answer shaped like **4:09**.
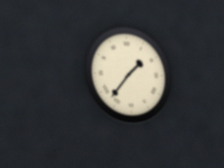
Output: **1:37**
